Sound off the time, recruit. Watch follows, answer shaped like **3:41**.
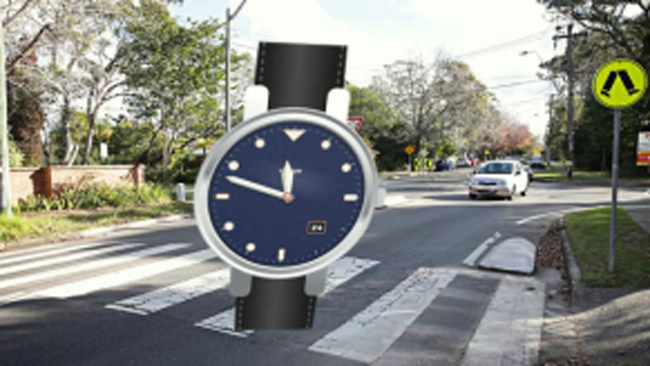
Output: **11:48**
